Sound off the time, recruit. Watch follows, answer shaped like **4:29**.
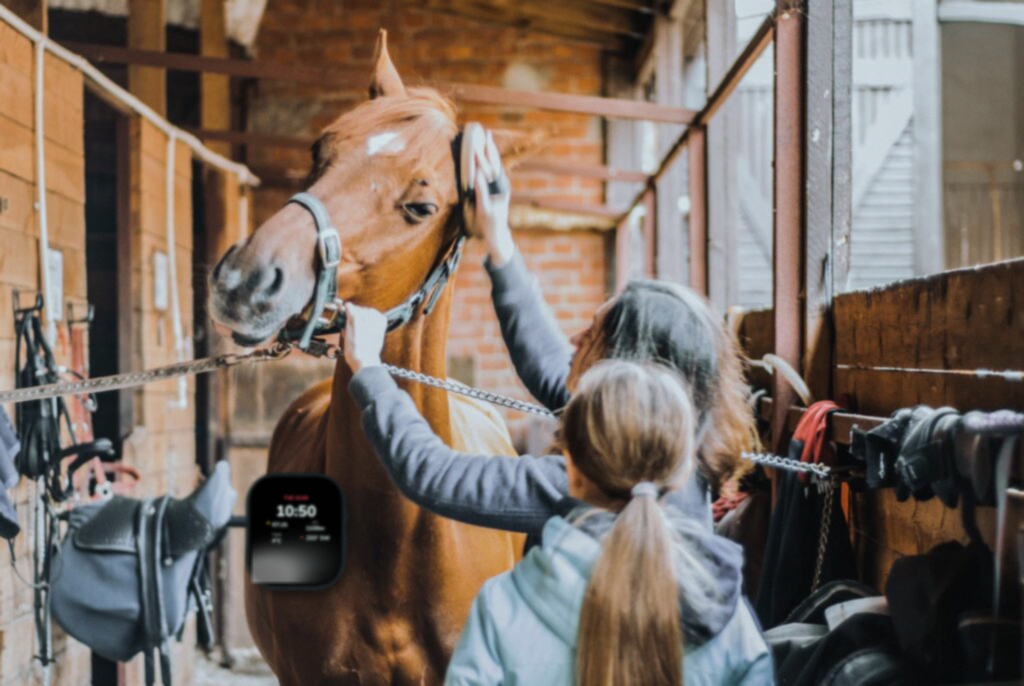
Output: **10:50**
